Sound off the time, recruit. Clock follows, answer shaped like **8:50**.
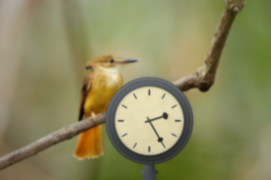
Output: **2:25**
